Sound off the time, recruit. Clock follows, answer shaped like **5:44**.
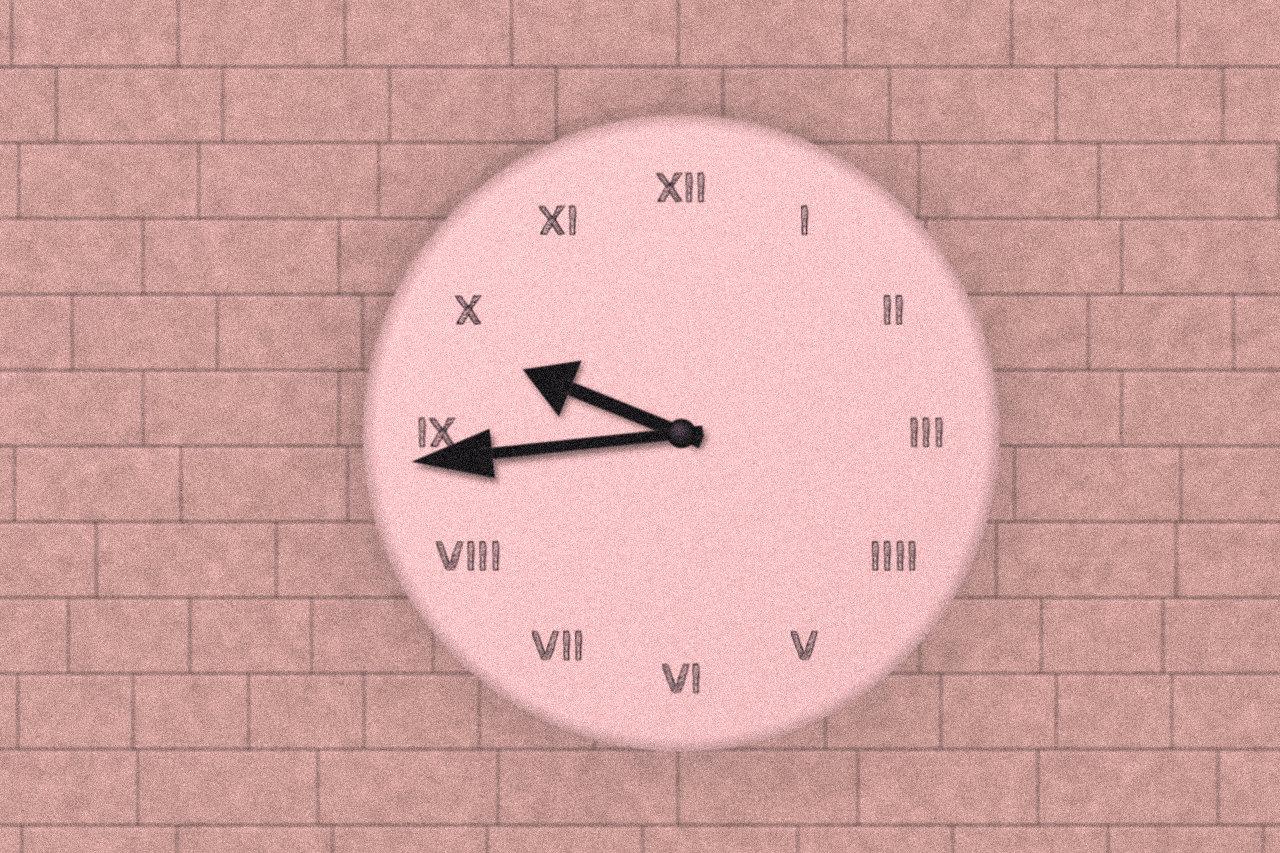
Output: **9:44**
